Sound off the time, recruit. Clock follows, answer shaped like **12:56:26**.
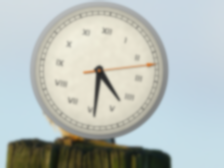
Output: **4:29:12**
